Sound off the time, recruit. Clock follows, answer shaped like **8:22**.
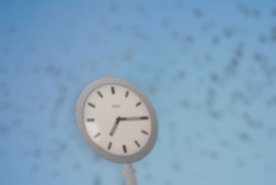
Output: **7:15**
